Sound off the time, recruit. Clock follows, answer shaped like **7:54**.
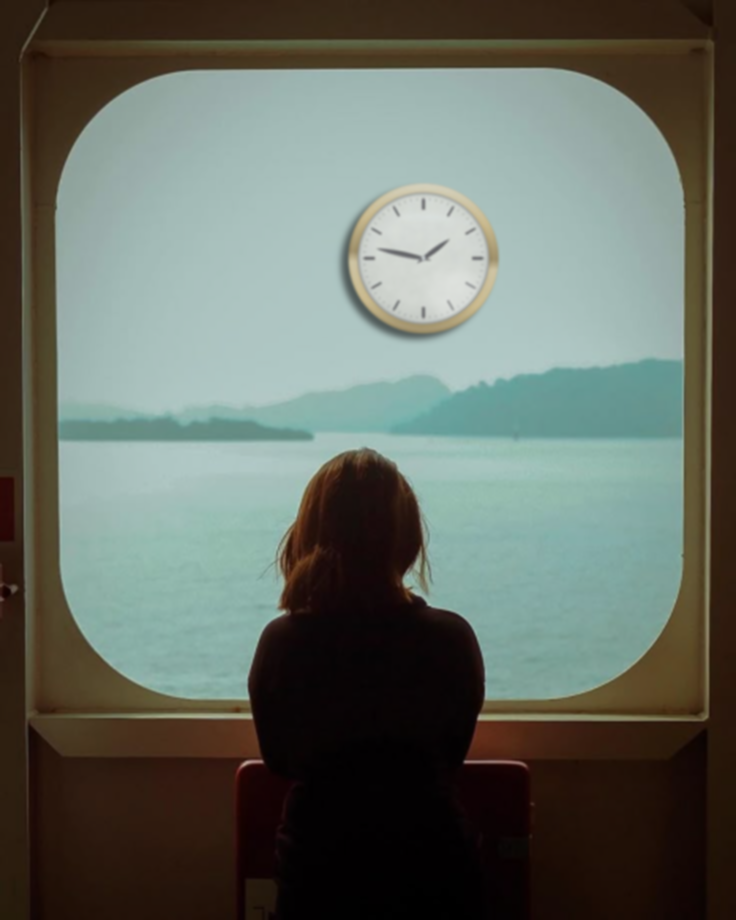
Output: **1:47**
